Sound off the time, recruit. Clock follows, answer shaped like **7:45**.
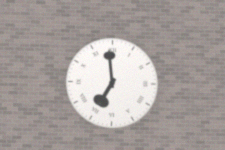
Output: **6:59**
